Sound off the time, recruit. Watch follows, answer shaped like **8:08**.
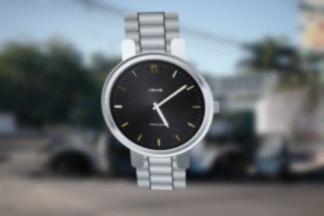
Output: **5:09**
